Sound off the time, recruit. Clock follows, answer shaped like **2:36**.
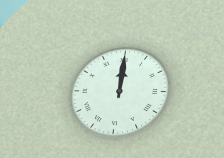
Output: **12:00**
